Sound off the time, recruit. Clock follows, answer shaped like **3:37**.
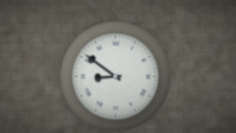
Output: **8:51**
